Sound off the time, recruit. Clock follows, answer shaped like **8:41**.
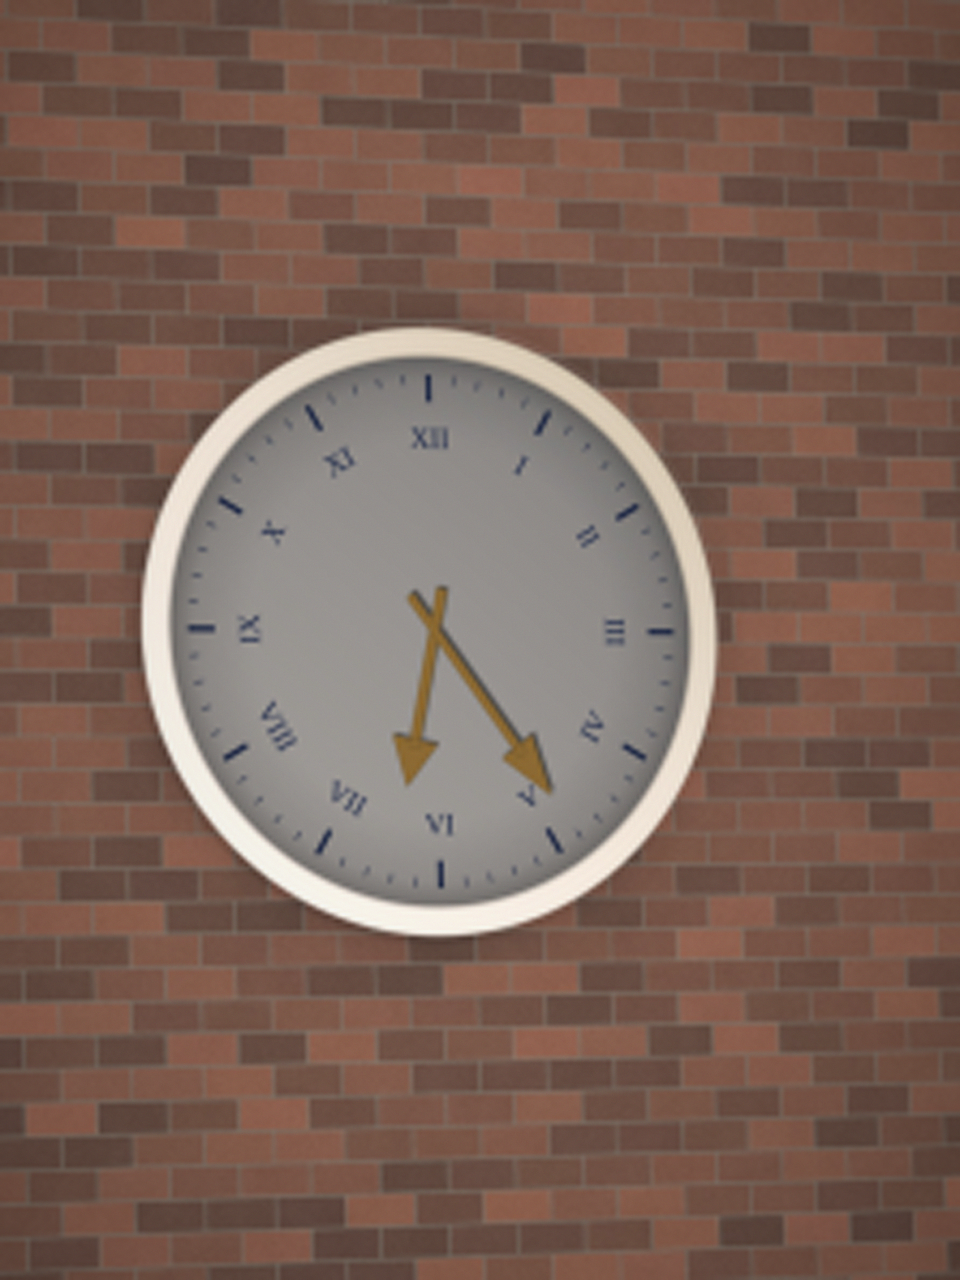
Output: **6:24**
